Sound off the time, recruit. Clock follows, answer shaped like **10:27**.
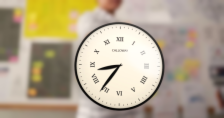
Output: **8:36**
